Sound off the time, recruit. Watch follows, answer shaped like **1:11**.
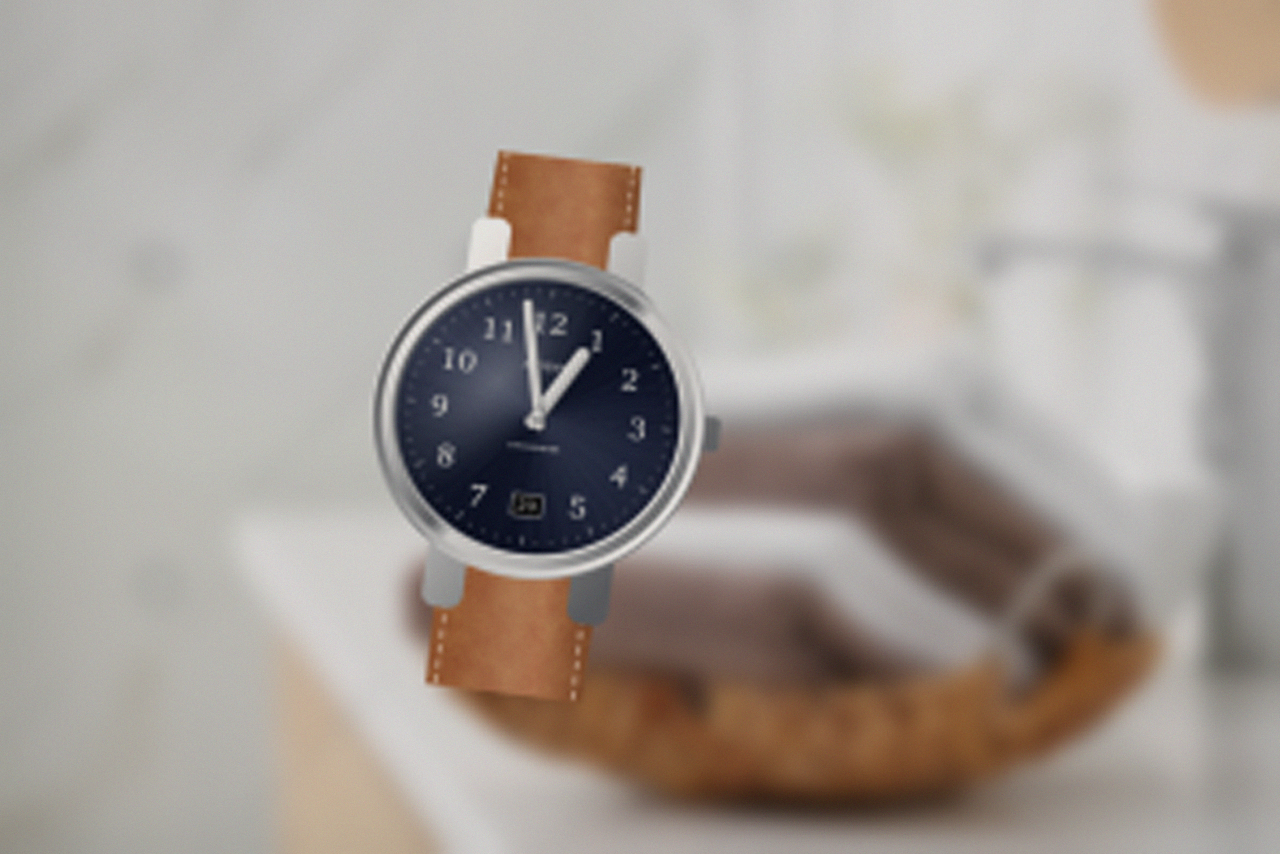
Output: **12:58**
